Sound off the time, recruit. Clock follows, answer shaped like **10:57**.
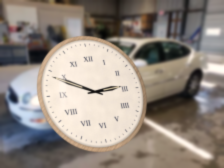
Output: **2:49**
